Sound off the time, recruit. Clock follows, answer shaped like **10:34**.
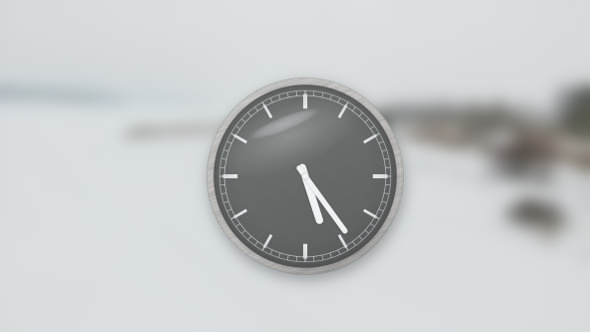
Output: **5:24**
